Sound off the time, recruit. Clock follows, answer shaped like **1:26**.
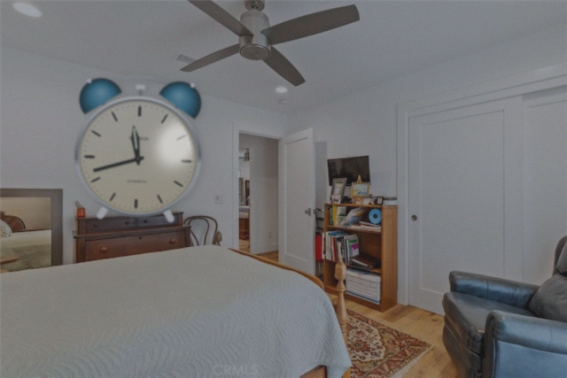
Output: **11:42**
